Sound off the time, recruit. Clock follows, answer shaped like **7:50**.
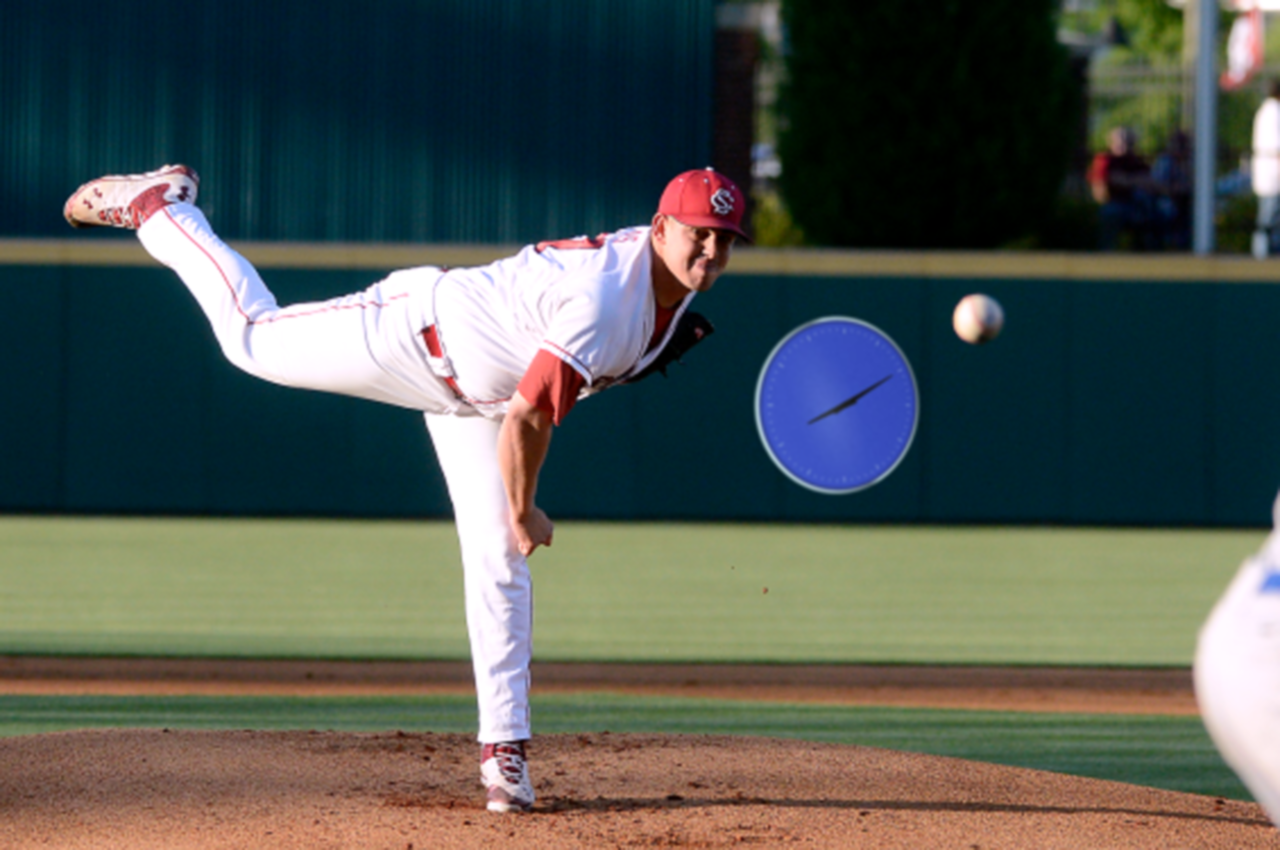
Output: **8:10**
